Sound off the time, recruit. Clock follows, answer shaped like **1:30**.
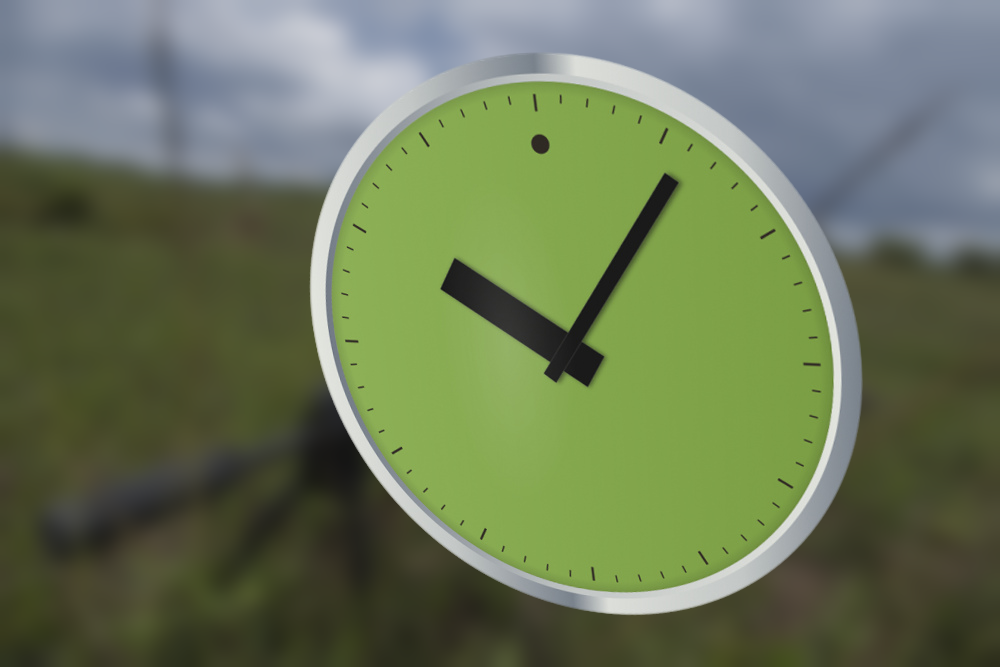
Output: **10:06**
